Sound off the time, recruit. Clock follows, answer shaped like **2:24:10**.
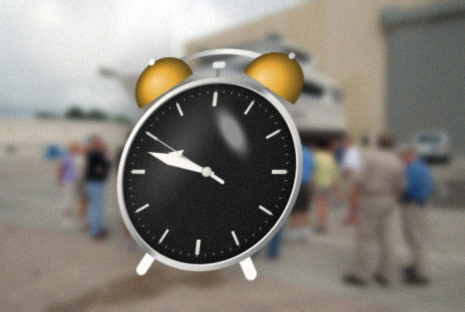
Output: **9:47:50**
